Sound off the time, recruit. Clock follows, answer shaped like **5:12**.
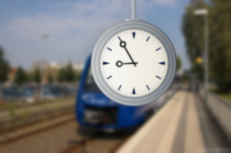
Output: **8:55**
